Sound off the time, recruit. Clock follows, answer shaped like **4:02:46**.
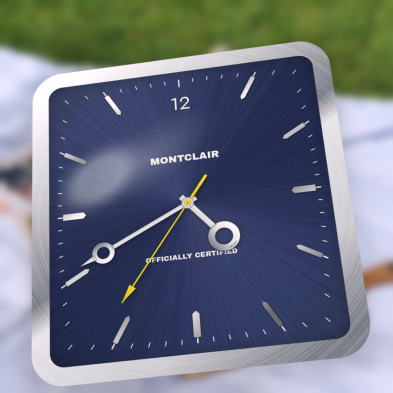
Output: **4:40:36**
